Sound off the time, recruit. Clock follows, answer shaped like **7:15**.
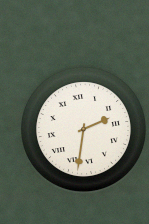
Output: **2:33**
